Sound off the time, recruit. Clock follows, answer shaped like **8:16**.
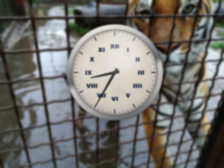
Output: **8:35**
